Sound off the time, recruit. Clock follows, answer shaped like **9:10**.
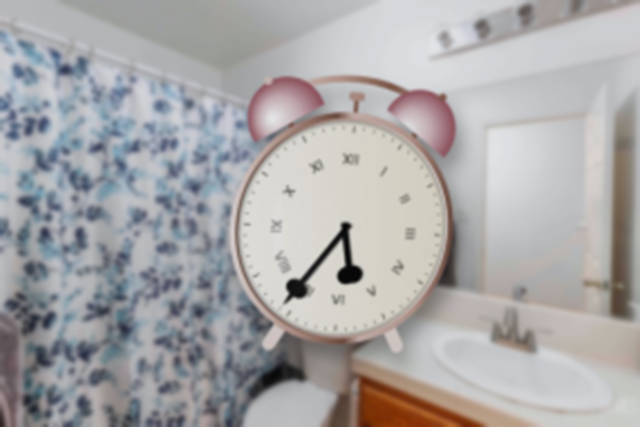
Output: **5:36**
